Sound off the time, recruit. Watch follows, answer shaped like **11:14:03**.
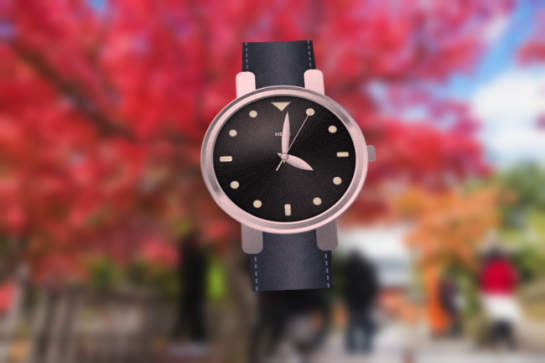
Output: **4:01:05**
